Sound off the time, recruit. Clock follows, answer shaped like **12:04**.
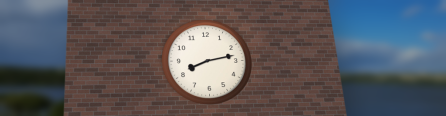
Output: **8:13**
